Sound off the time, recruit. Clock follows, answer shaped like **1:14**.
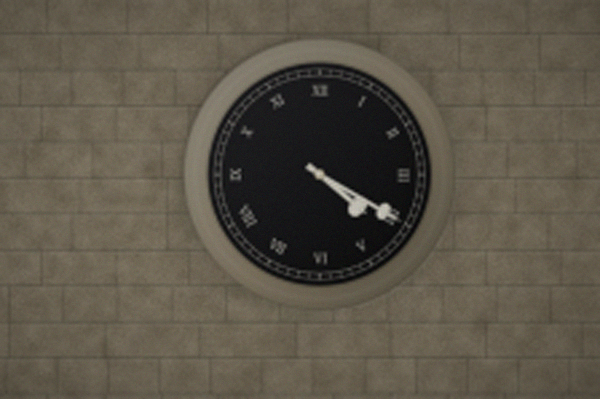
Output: **4:20**
